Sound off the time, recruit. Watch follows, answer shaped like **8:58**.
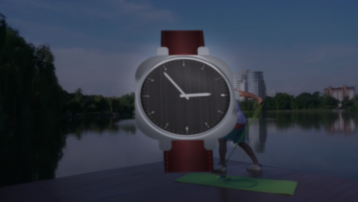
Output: **2:54**
